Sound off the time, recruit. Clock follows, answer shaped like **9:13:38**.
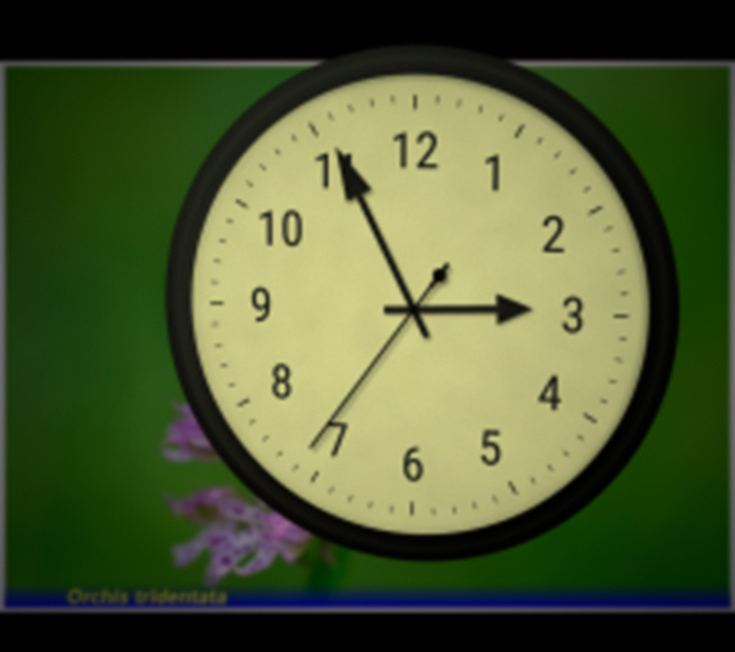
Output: **2:55:36**
